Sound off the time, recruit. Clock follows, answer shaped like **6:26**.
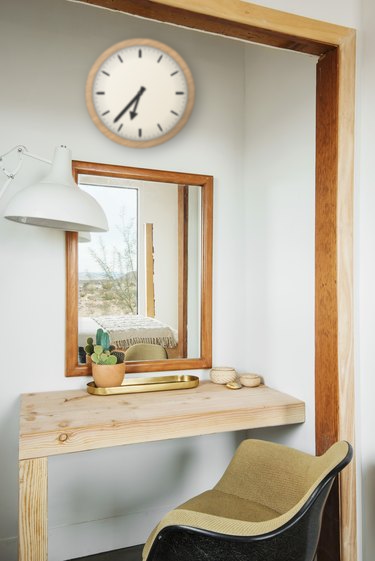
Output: **6:37**
